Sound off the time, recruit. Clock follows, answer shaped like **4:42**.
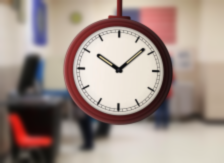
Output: **10:08**
